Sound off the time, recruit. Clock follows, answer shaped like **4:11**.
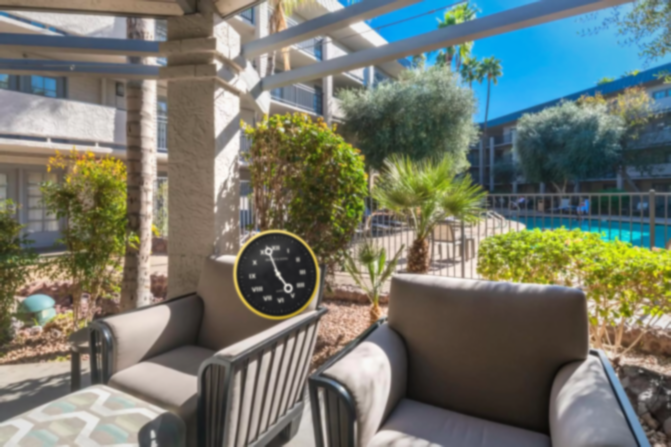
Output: **4:57**
